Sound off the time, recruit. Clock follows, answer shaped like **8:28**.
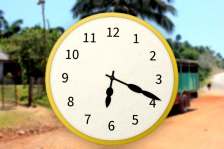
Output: **6:19**
